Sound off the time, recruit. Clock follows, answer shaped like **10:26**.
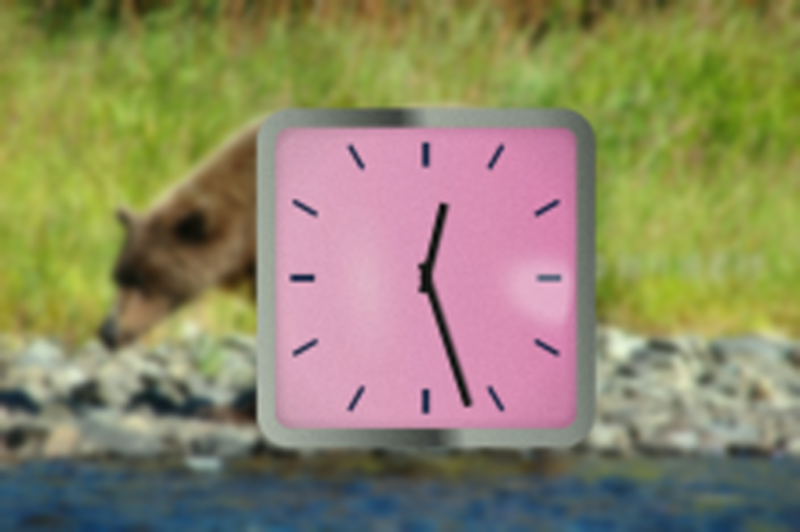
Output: **12:27**
